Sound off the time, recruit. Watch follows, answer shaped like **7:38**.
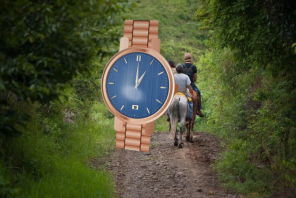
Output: **1:00**
